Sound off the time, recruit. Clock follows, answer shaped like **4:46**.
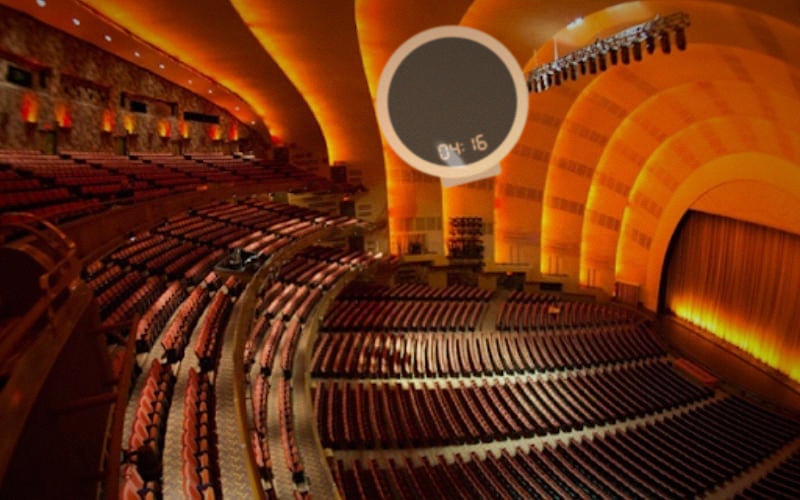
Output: **4:16**
